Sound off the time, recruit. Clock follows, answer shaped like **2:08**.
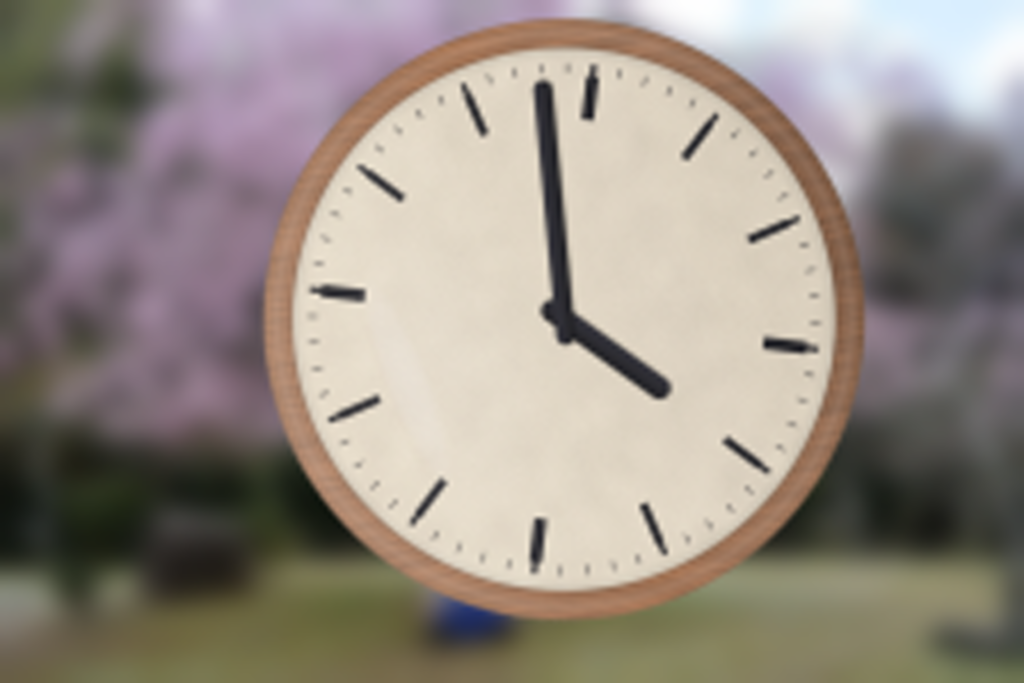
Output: **3:58**
